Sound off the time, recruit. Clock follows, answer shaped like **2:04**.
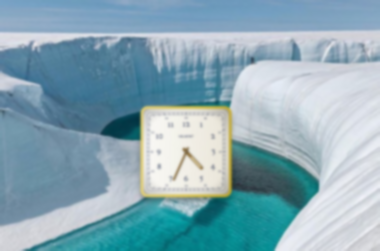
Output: **4:34**
